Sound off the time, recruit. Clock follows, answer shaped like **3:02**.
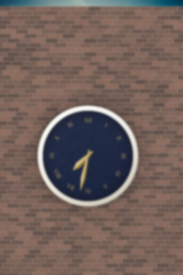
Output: **7:32**
